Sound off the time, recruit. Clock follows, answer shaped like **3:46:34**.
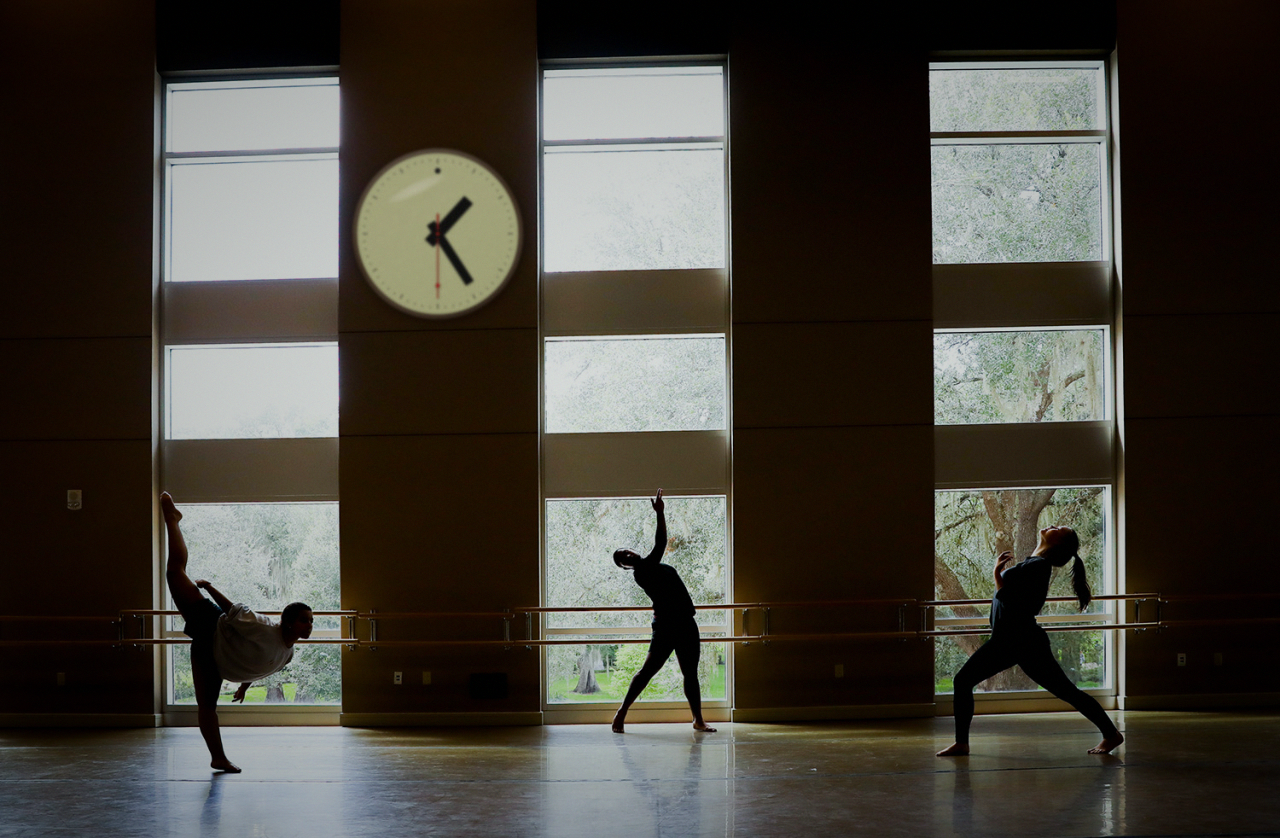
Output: **1:24:30**
